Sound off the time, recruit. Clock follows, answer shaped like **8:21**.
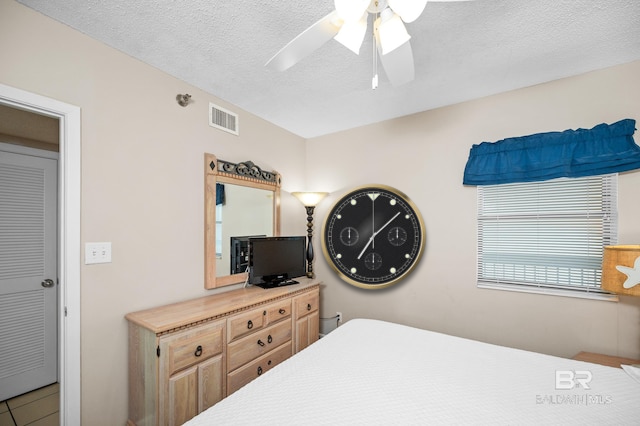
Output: **7:08**
